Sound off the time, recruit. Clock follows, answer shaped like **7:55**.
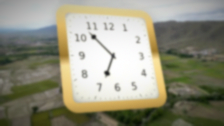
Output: **6:53**
